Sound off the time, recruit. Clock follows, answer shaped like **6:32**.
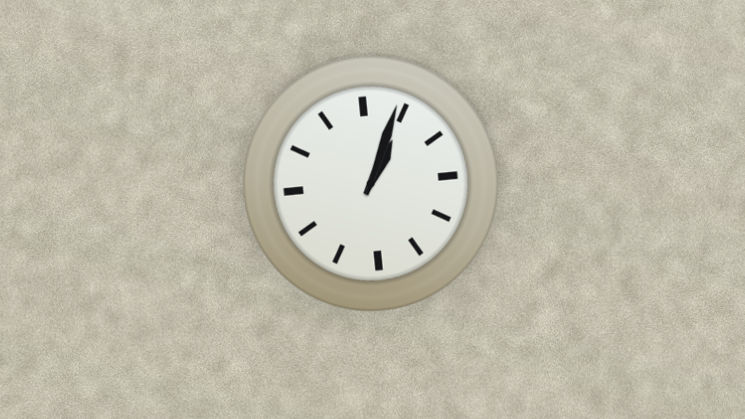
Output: **1:04**
